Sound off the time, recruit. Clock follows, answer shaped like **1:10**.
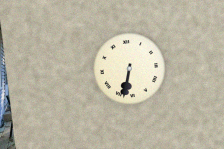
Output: **6:33**
